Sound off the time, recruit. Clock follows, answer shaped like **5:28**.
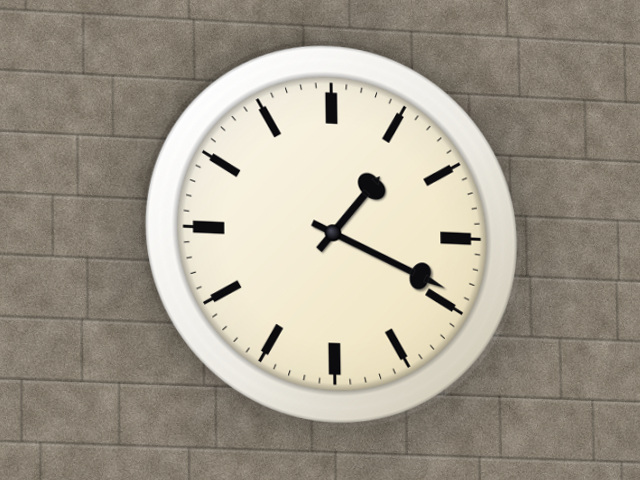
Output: **1:19**
